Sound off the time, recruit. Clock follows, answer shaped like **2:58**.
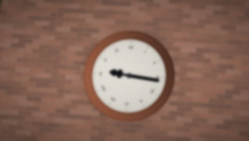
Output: **9:16**
